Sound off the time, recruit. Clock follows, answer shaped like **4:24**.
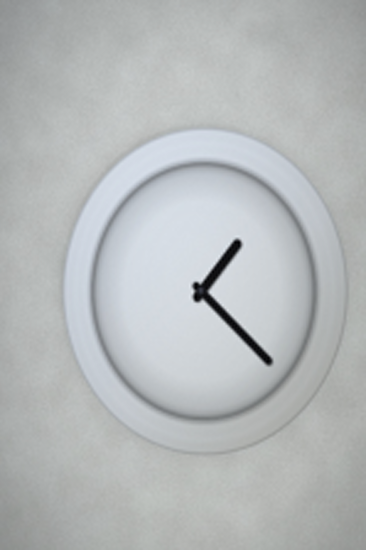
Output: **1:22**
